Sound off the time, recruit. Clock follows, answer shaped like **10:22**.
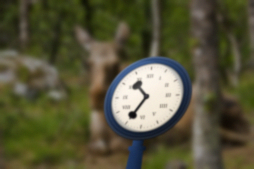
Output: **10:35**
